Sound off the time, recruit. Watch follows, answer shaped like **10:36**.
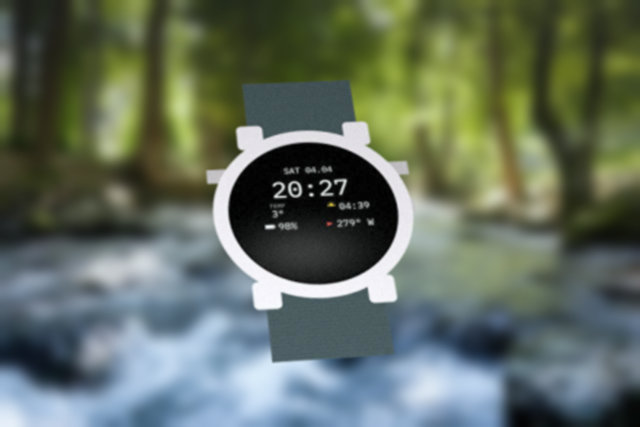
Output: **20:27**
